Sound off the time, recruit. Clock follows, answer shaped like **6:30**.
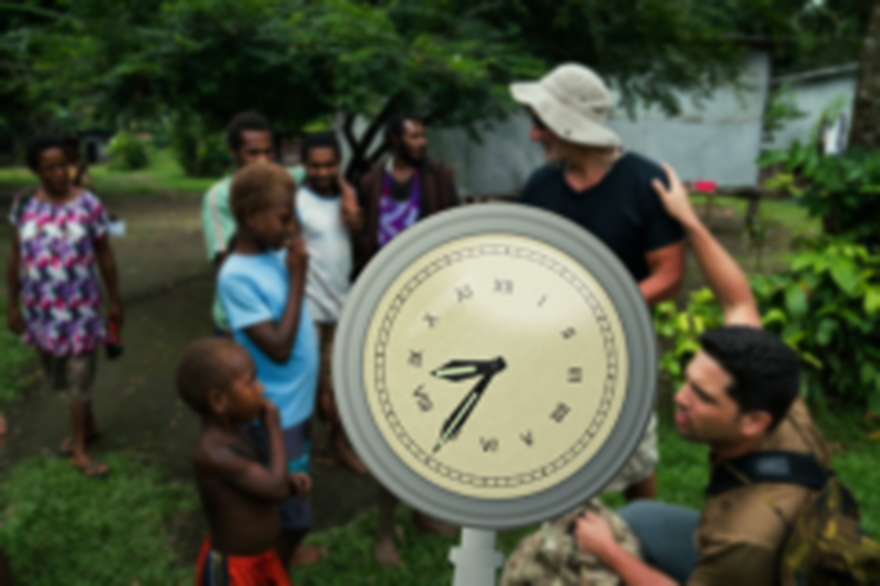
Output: **8:35**
